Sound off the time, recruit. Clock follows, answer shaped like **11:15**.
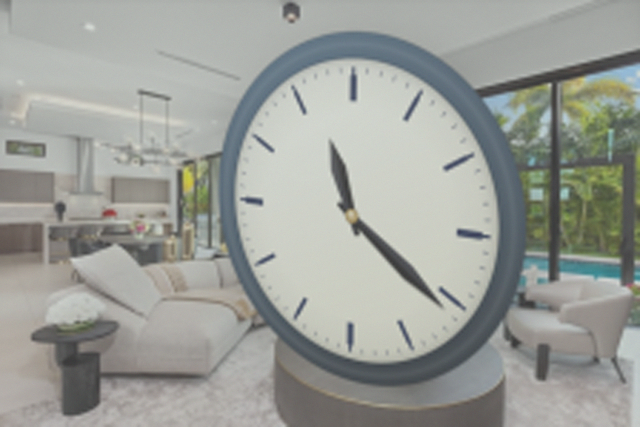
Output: **11:21**
